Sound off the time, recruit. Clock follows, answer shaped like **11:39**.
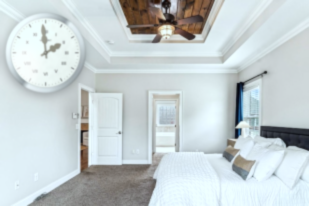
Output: **1:59**
